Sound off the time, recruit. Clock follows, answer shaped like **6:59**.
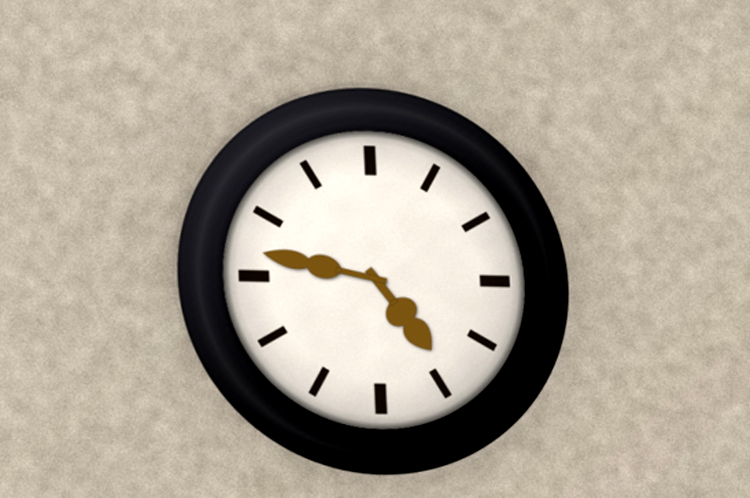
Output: **4:47**
